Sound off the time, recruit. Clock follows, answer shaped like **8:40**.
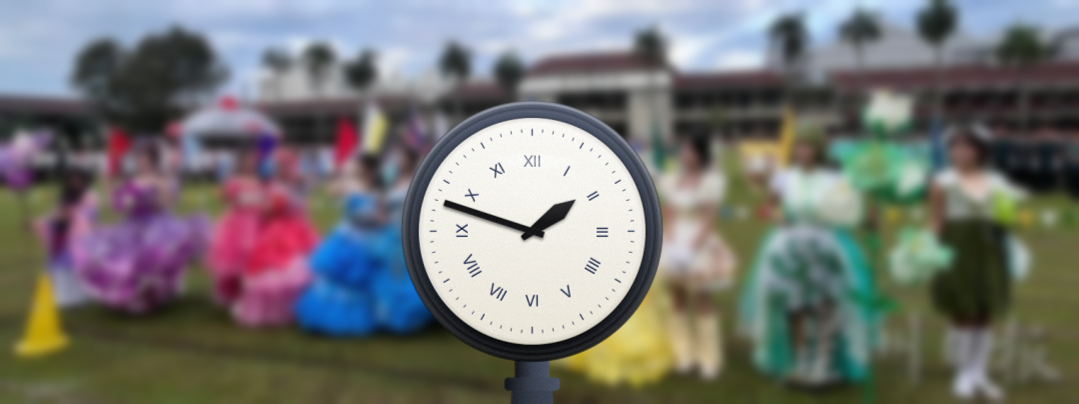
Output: **1:48**
